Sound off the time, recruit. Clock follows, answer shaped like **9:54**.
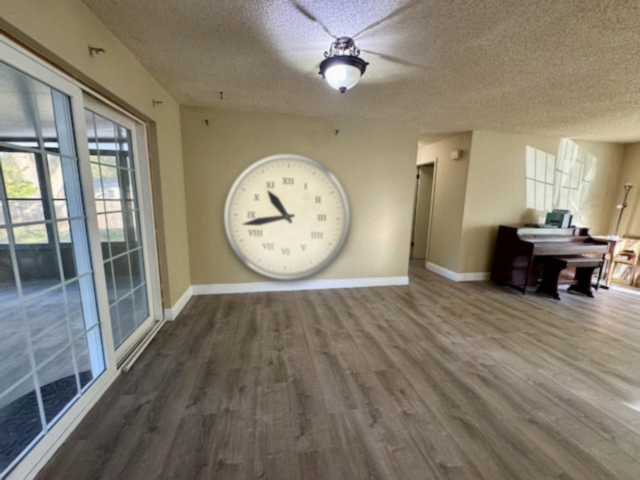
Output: **10:43**
